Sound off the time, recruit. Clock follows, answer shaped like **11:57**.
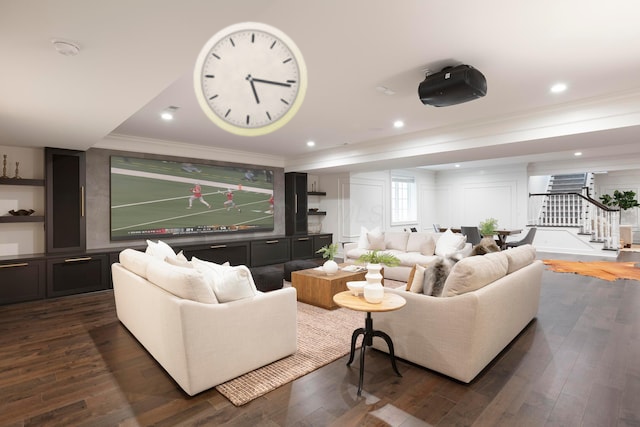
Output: **5:16**
